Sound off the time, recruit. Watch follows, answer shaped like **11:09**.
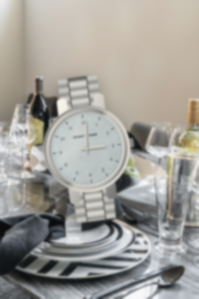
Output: **3:01**
